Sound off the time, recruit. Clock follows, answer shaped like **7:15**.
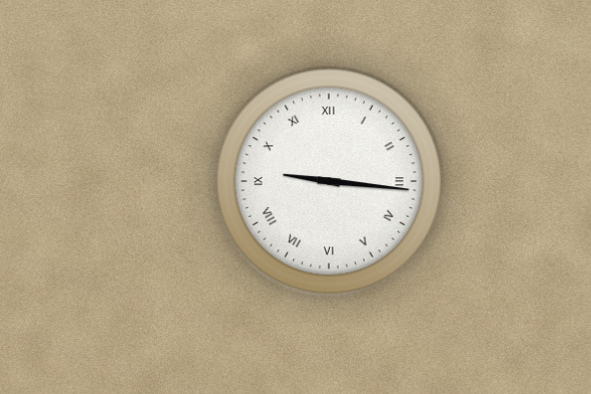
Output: **9:16**
